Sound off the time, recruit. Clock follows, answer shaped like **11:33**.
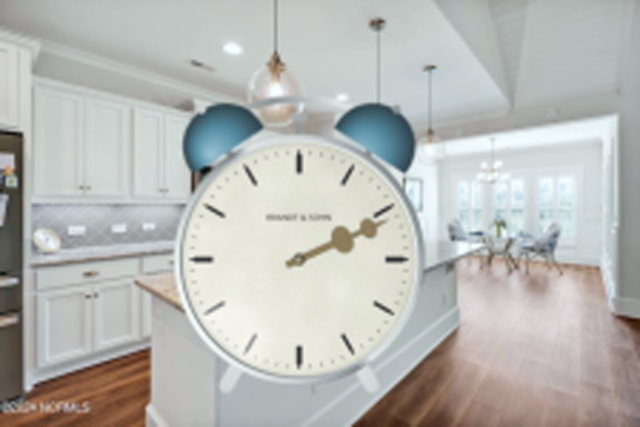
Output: **2:11**
